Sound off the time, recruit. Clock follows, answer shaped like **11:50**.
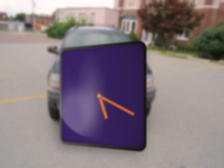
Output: **5:19**
